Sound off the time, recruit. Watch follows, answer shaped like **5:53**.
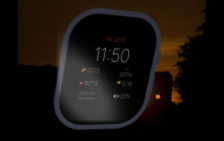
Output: **11:50**
